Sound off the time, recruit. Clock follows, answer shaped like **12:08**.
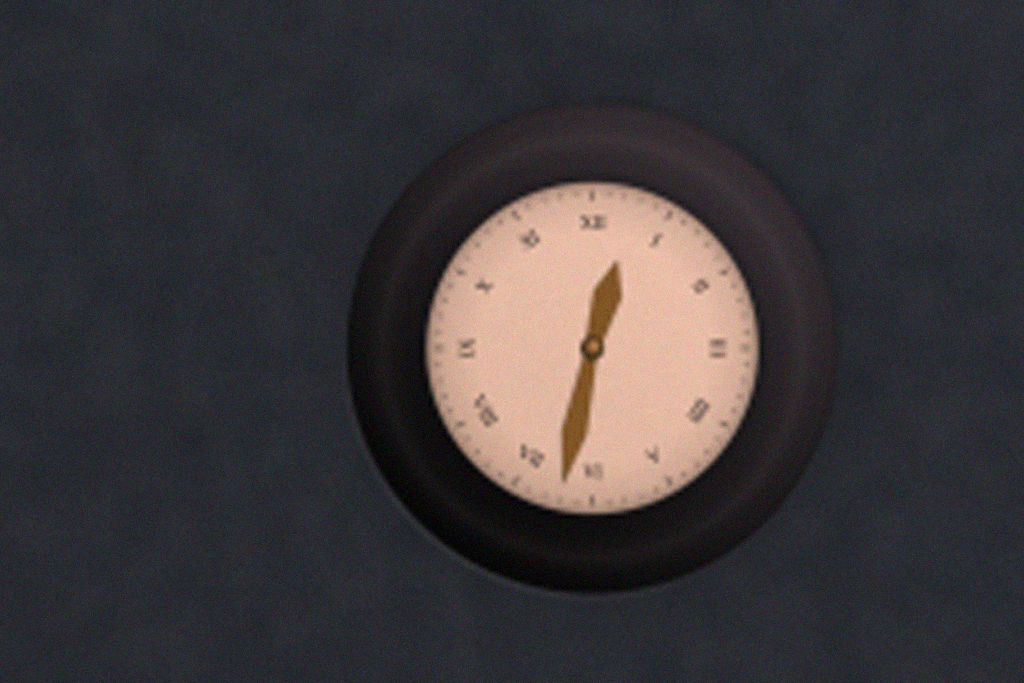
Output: **12:32**
